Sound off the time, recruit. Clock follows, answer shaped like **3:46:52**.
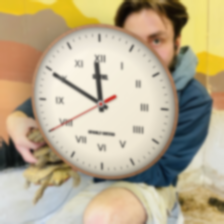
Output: **11:49:40**
